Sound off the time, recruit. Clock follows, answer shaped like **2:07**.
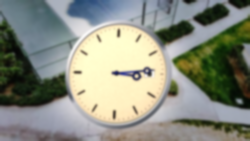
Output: **3:14**
